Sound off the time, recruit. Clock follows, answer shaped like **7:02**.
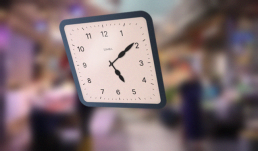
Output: **5:09**
